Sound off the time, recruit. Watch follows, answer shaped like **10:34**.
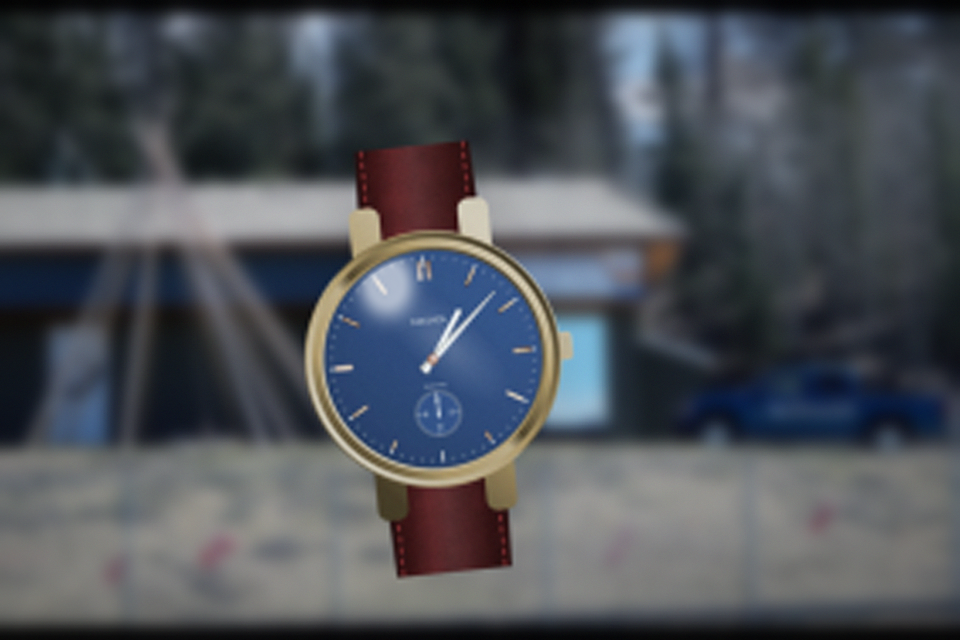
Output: **1:08**
